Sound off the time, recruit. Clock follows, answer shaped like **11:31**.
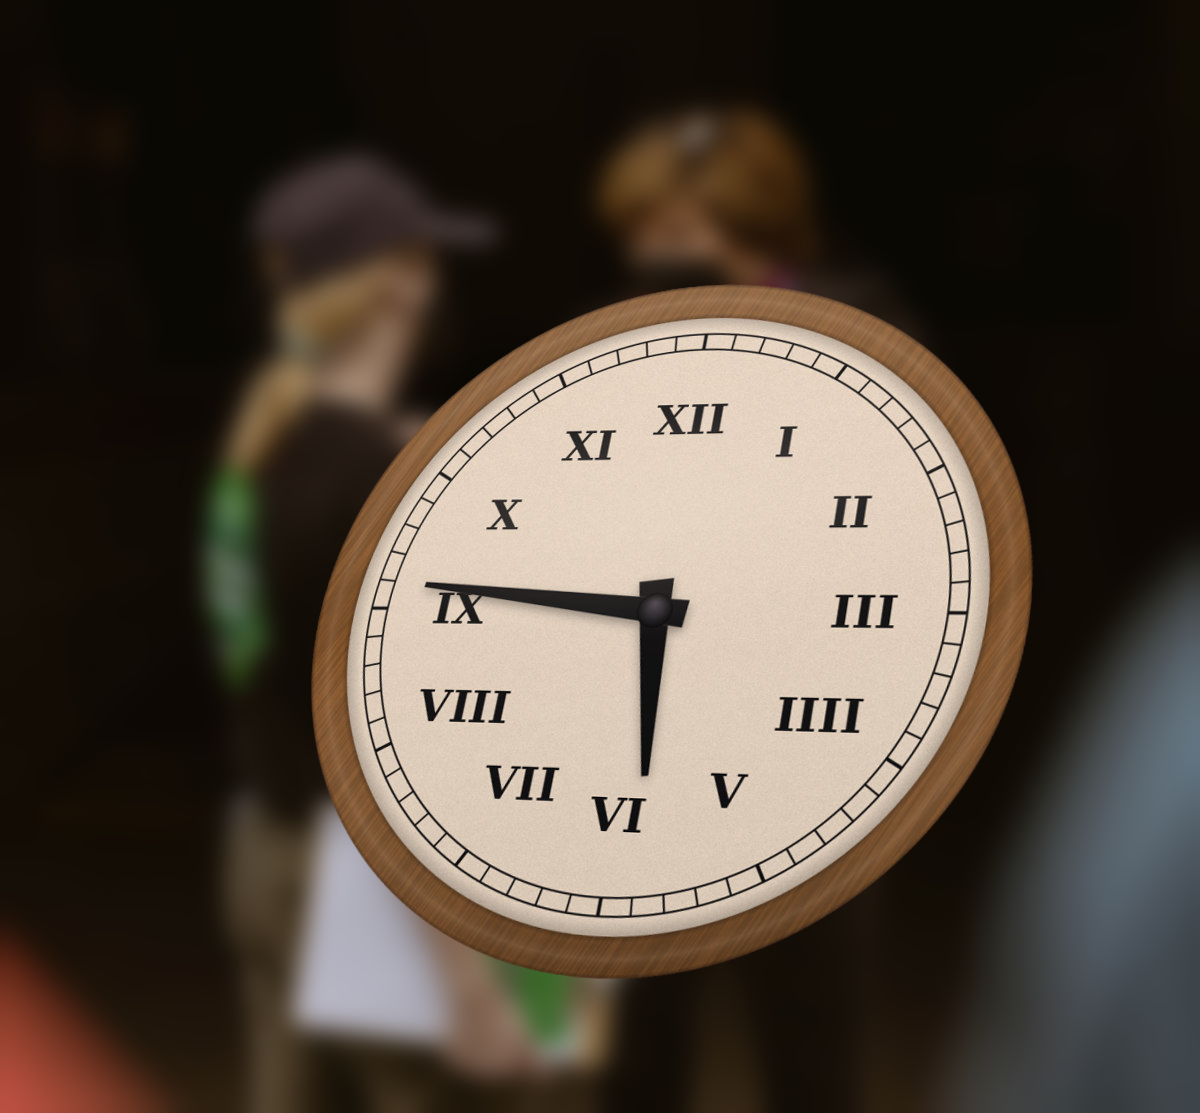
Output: **5:46**
